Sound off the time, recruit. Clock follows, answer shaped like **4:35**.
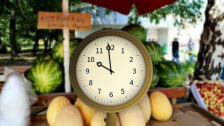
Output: **9:59**
